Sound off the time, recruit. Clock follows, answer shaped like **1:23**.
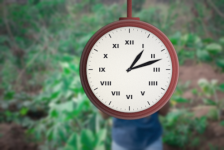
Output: **1:12**
